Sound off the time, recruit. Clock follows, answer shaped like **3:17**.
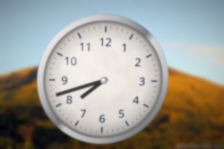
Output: **7:42**
